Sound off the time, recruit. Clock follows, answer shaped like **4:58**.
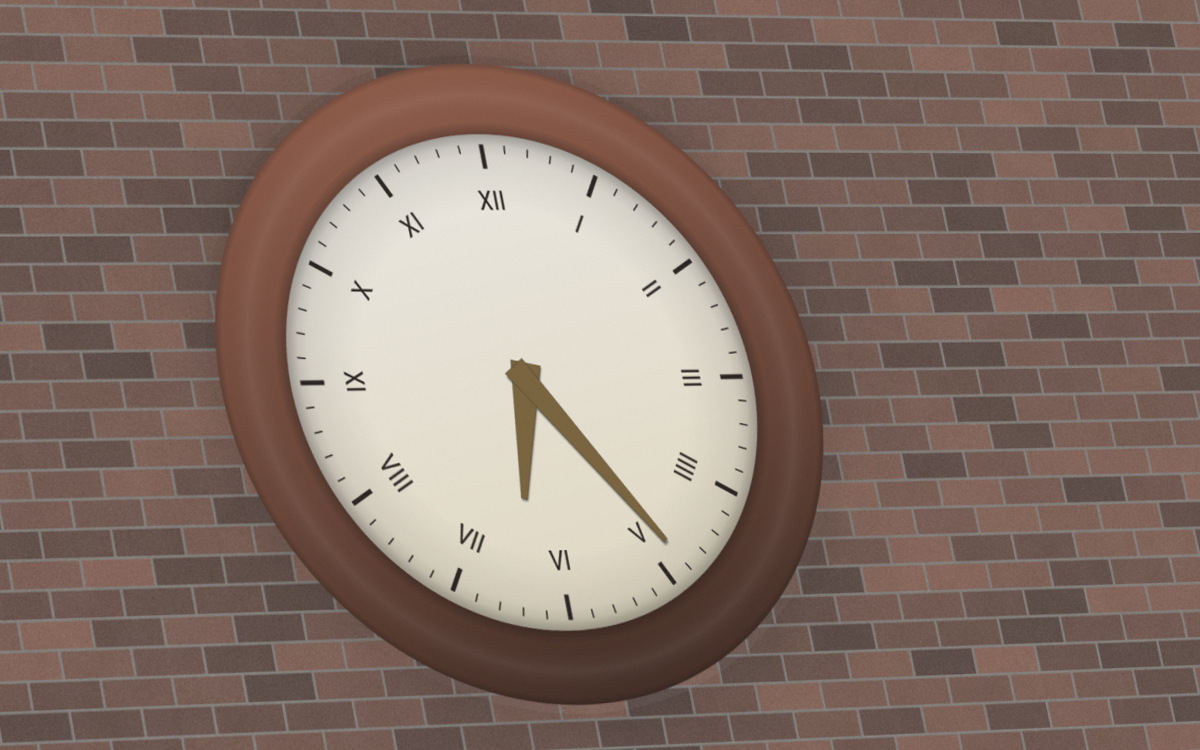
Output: **6:24**
